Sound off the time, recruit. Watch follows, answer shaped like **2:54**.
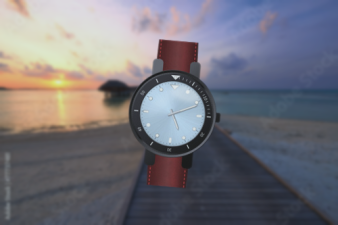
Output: **5:11**
